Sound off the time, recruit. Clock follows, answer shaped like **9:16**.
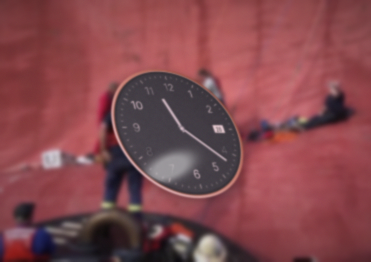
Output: **11:22**
